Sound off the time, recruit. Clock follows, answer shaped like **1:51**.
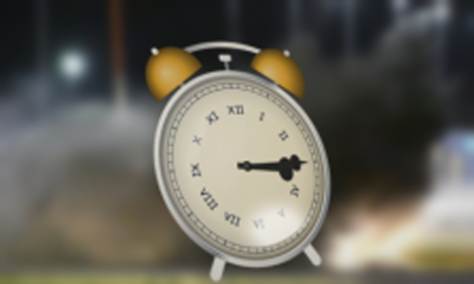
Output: **3:15**
